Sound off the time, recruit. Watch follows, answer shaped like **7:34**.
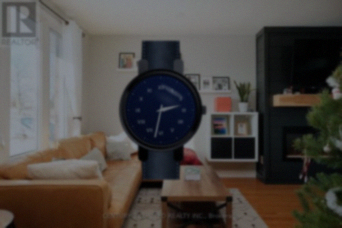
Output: **2:32**
